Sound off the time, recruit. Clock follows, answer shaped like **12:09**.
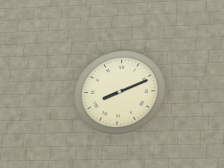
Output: **8:11**
